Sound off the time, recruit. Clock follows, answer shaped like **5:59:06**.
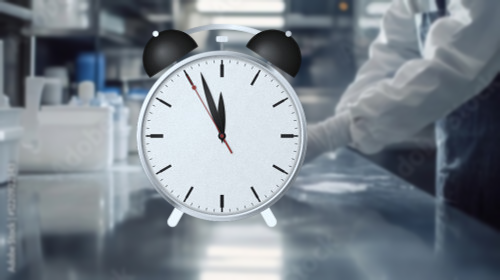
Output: **11:56:55**
